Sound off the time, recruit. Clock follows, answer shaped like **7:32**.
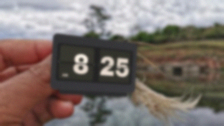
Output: **8:25**
